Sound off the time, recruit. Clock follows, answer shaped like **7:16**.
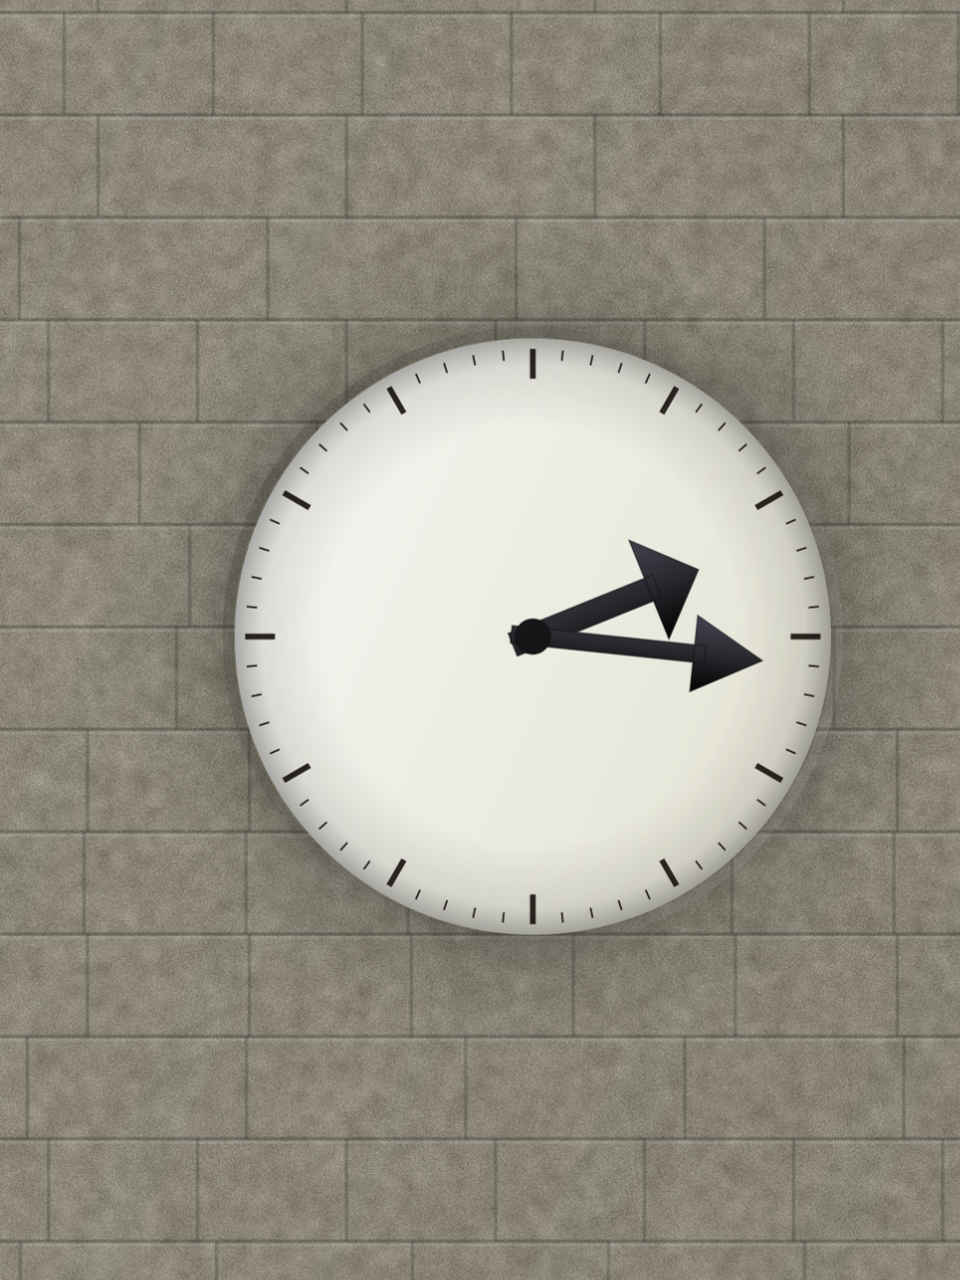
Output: **2:16**
